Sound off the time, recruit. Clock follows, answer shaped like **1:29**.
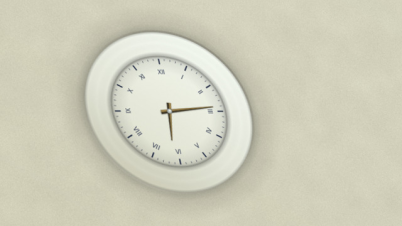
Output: **6:14**
